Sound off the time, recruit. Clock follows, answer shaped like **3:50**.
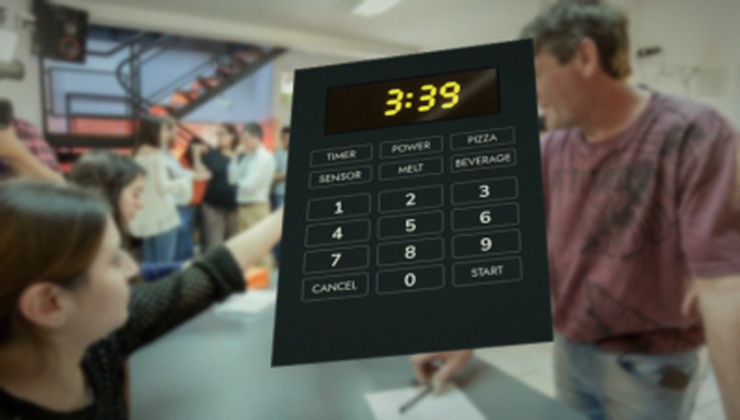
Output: **3:39**
